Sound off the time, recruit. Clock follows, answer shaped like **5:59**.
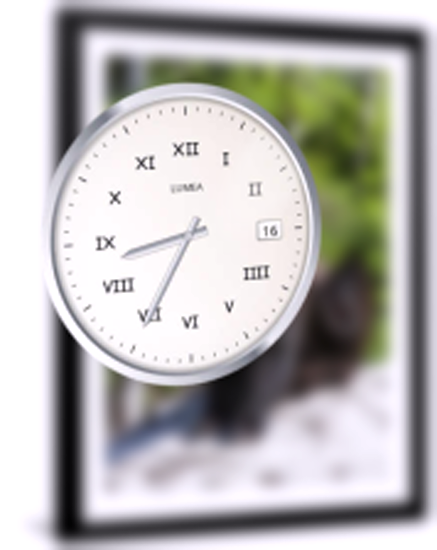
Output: **8:35**
